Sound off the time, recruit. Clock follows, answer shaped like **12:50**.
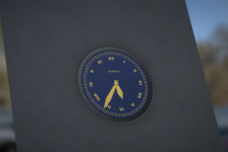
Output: **5:36**
